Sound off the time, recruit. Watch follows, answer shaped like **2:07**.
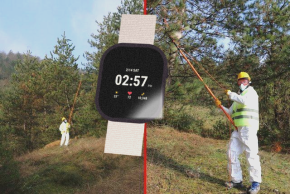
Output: **2:57**
